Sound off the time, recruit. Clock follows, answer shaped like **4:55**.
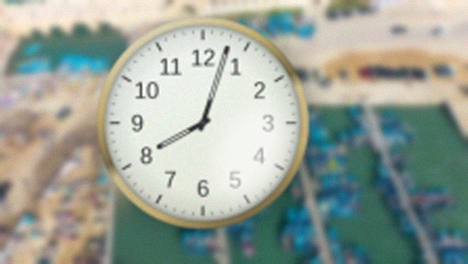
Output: **8:03**
